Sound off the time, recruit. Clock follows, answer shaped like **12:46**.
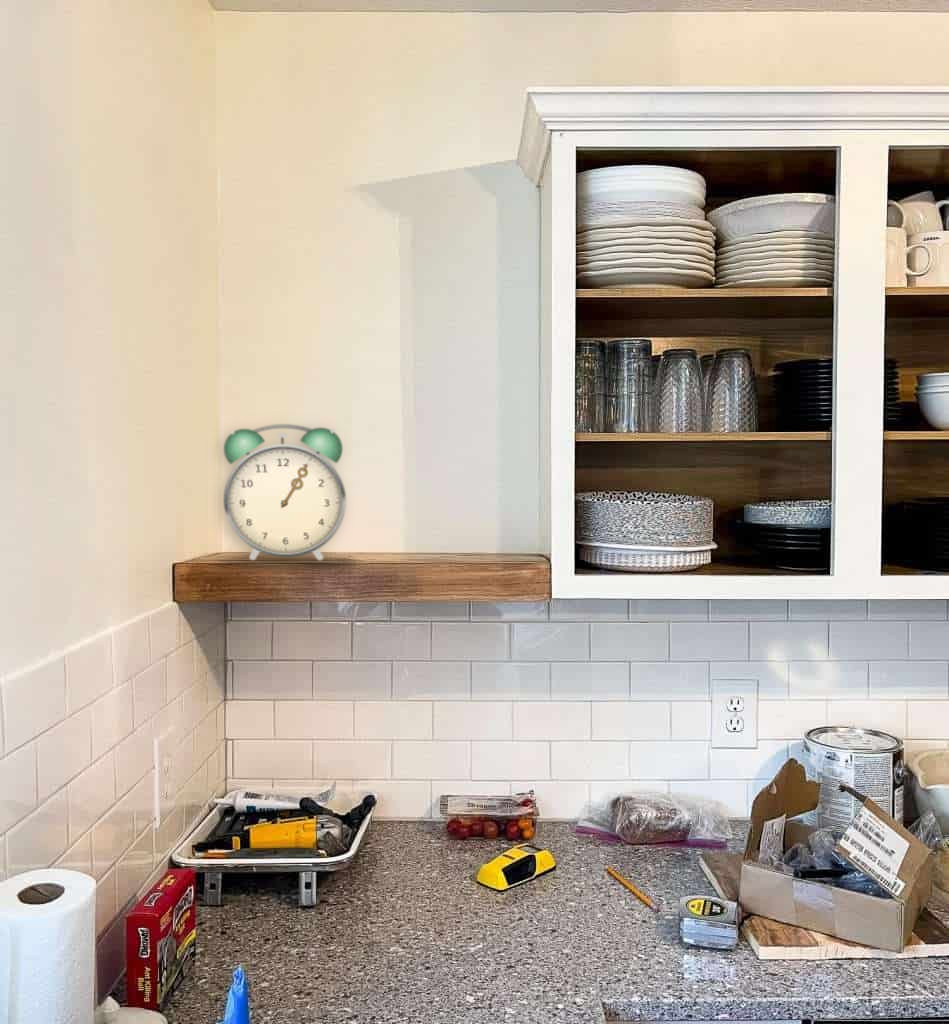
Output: **1:05**
